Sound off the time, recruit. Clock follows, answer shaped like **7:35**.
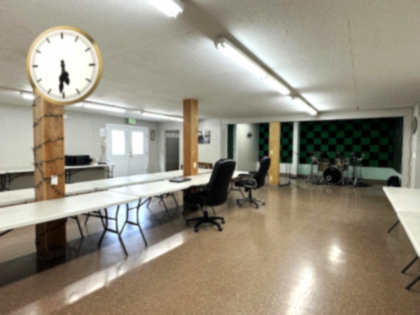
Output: **5:31**
